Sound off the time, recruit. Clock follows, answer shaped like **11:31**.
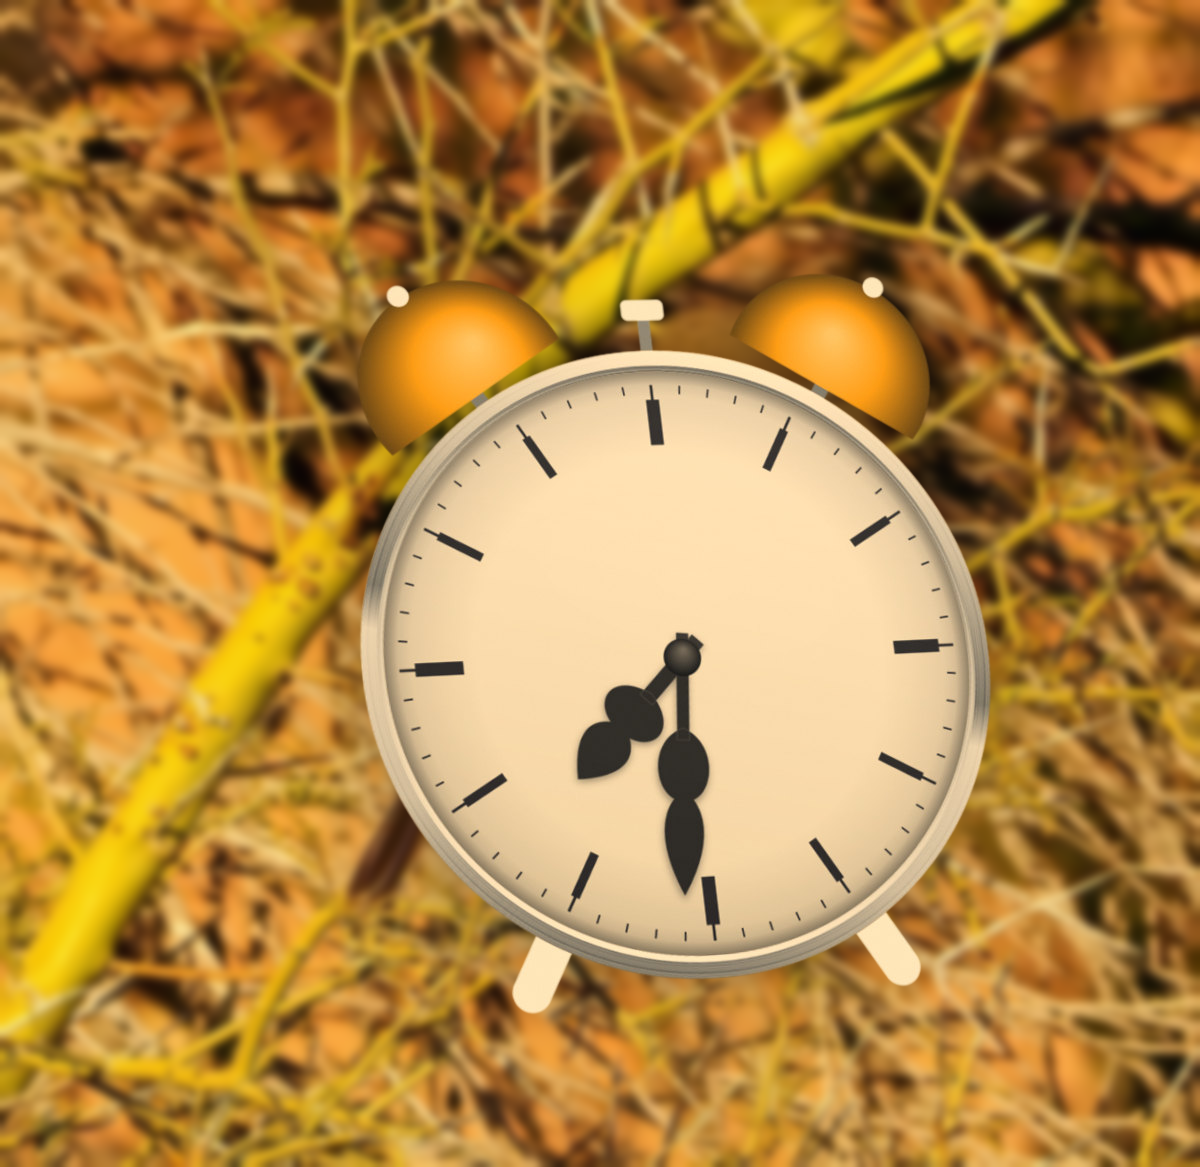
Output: **7:31**
